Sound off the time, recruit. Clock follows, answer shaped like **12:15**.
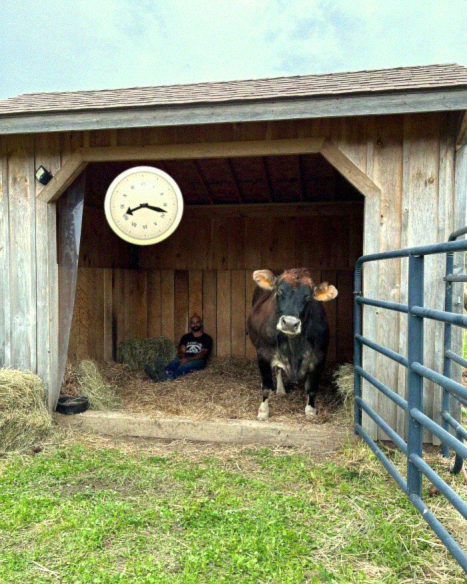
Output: **8:18**
